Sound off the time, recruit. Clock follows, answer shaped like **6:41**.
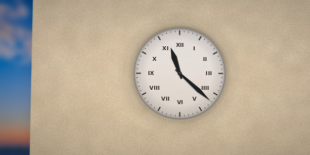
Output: **11:22**
